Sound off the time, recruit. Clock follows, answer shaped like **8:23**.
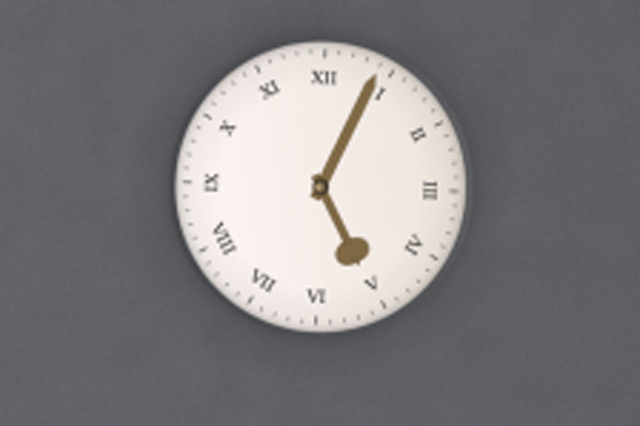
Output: **5:04**
